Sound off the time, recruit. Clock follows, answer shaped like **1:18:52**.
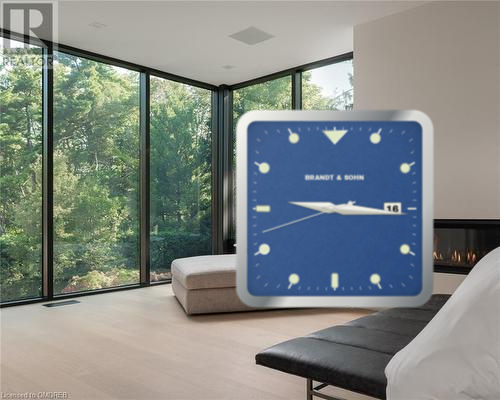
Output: **9:15:42**
